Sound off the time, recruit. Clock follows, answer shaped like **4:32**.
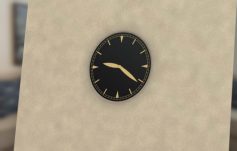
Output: **9:21**
